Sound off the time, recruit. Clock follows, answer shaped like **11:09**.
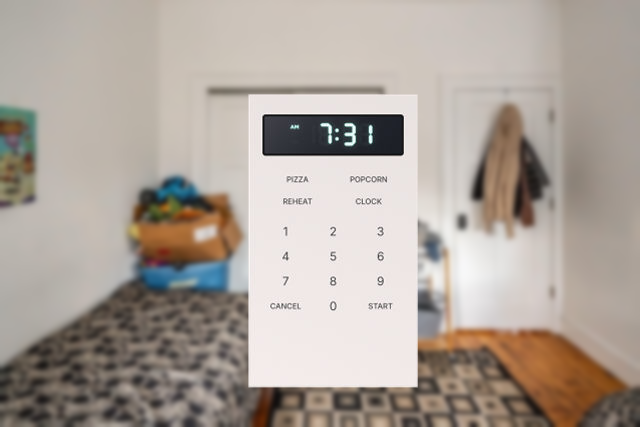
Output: **7:31**
